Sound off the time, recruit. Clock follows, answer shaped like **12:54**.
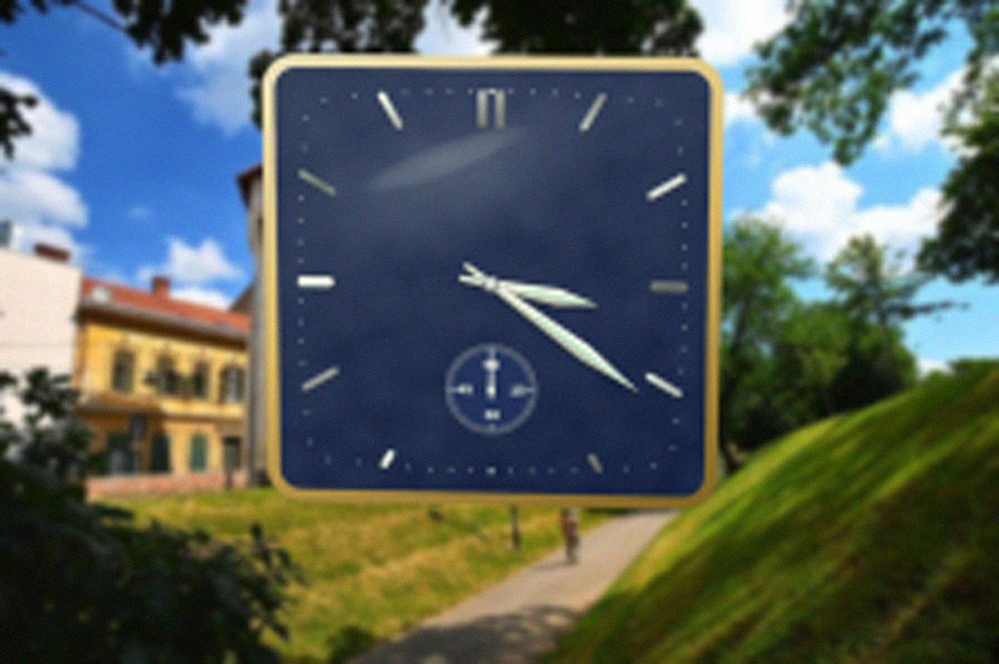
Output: **3:21**
